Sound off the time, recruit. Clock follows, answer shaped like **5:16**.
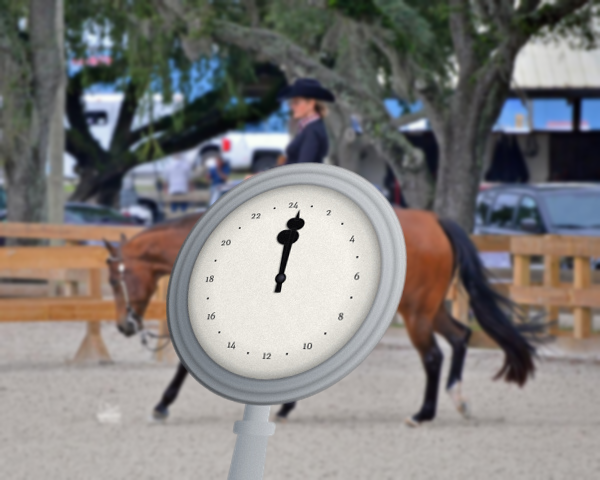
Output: **0:01**
